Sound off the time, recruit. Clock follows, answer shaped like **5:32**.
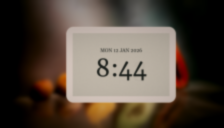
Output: **8:44**
